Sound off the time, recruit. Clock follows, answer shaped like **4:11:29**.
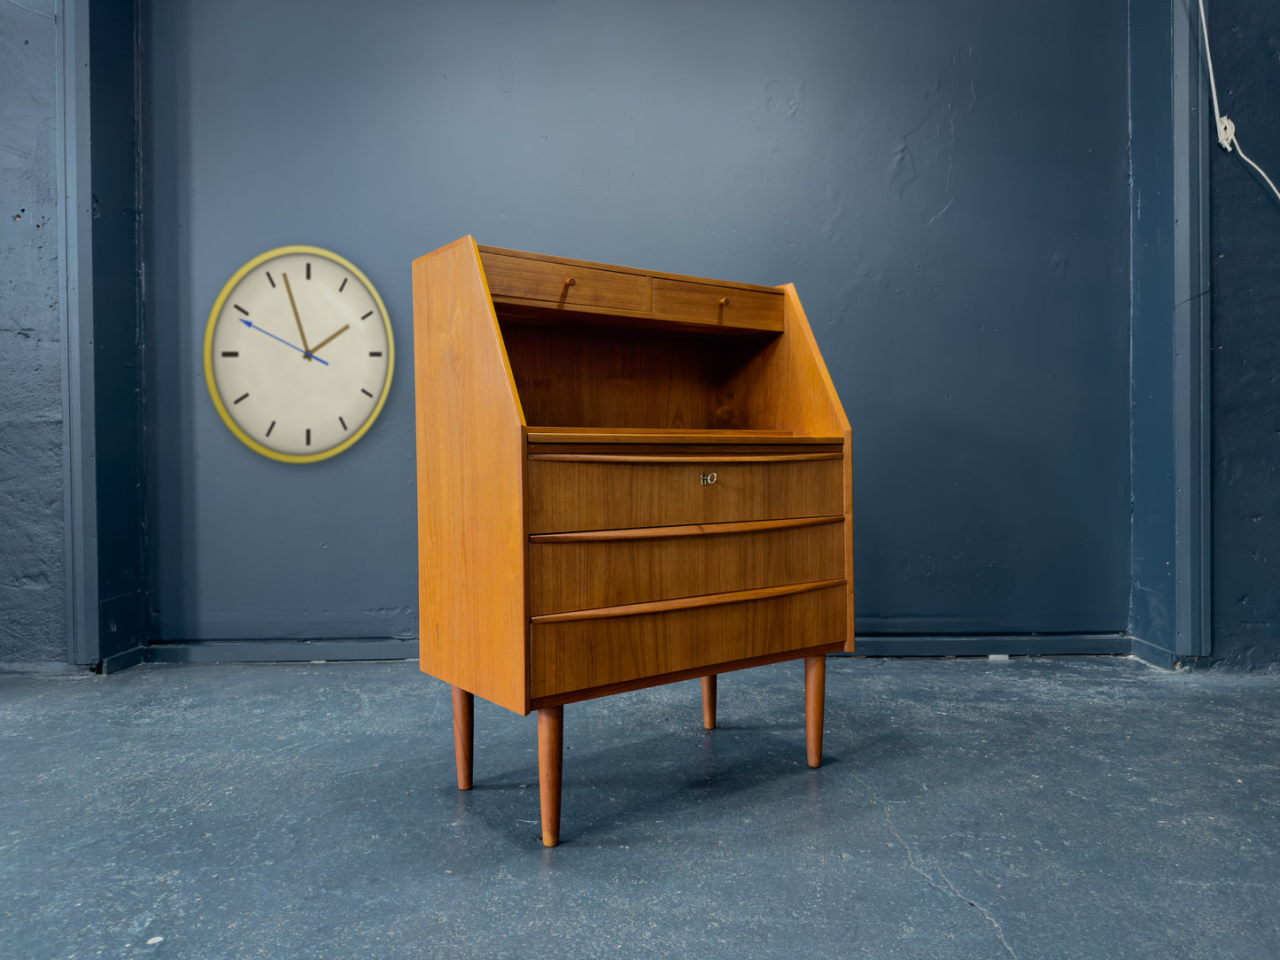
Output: **1:56:49**
